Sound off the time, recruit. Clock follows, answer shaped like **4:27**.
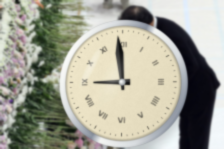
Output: **8:59**
